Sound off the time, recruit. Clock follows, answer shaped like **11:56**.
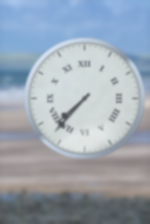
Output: **7:37**
